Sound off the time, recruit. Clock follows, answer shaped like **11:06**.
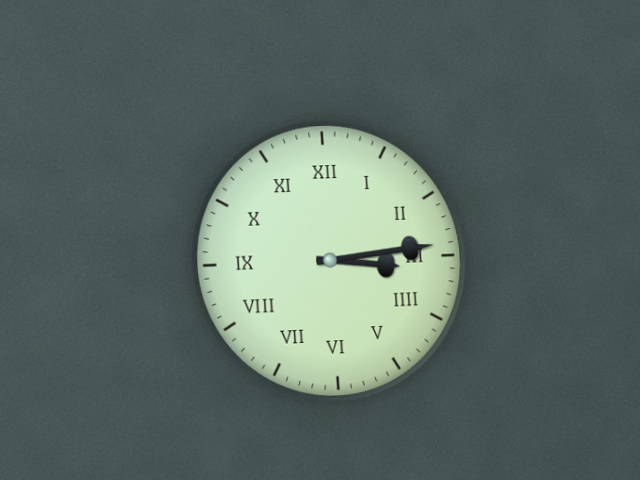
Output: **3:14**
